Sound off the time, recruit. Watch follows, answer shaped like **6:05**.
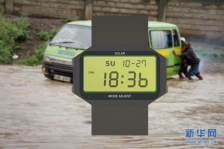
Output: **18:36**
